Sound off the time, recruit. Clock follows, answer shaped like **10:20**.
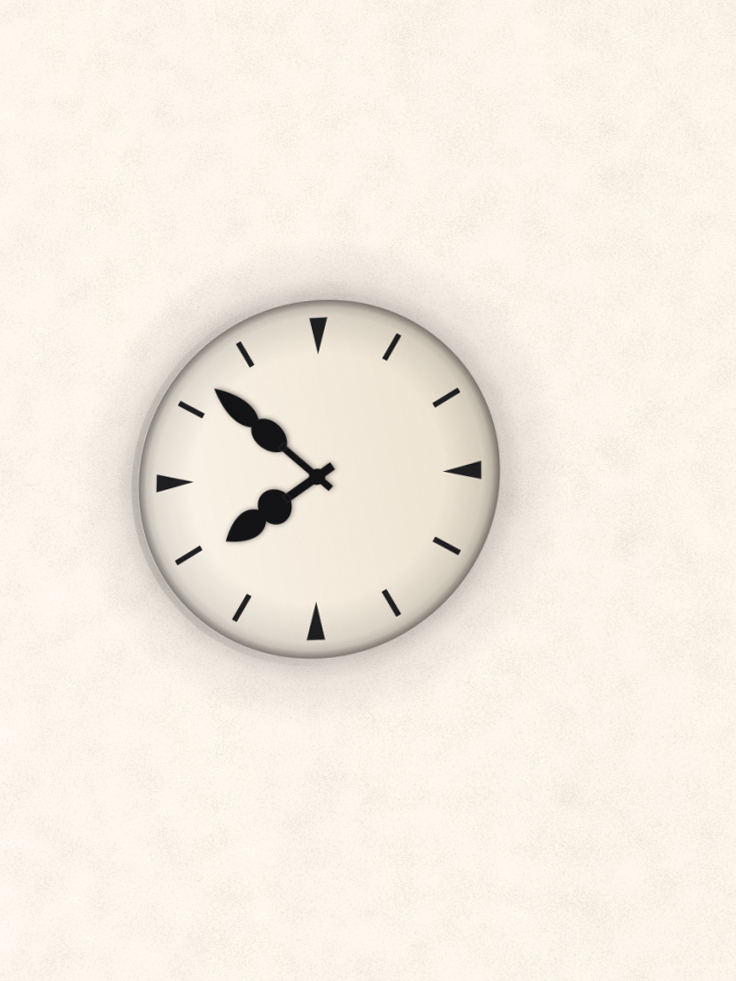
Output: **7:52**
